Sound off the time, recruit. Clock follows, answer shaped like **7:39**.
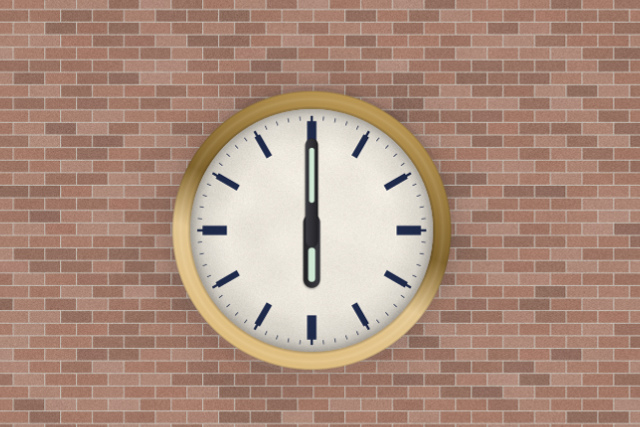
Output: **6:00**
